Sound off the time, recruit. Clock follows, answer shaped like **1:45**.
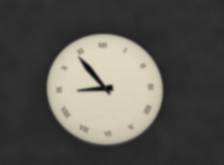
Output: **8:54**
